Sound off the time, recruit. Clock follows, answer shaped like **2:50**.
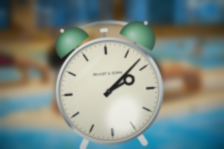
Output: **2:08**
